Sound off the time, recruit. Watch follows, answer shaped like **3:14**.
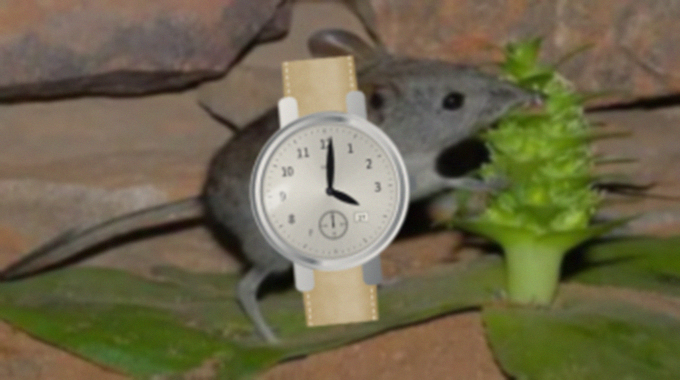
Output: **4:01**
